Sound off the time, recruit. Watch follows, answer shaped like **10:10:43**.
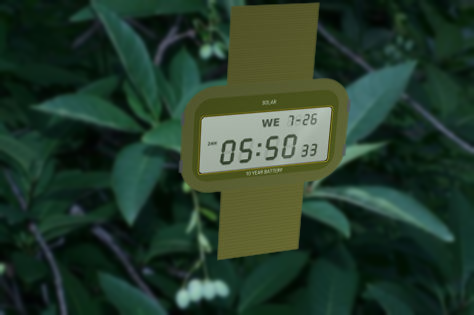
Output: **5:50:33**
